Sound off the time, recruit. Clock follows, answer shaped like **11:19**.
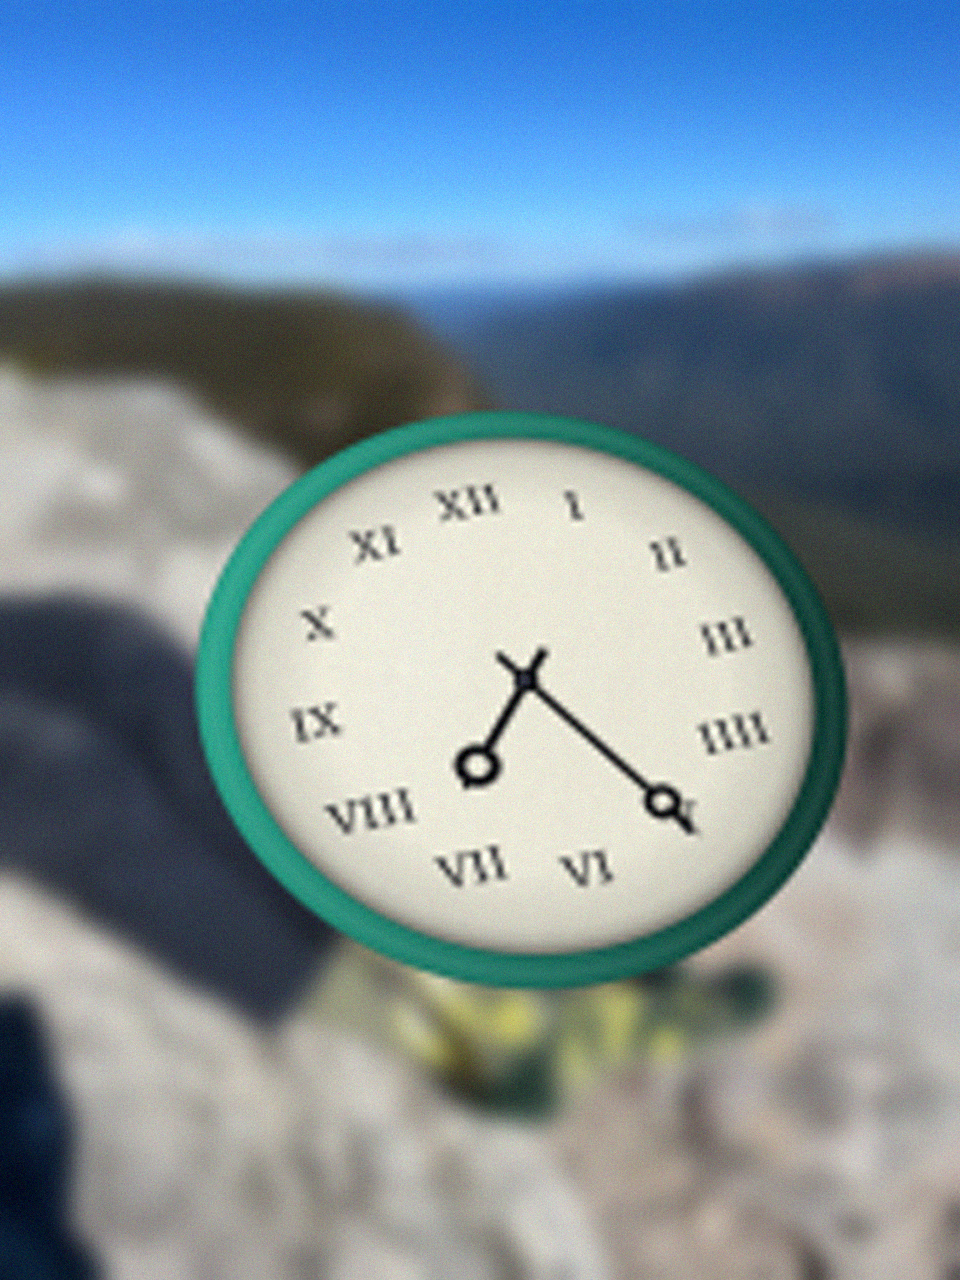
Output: **7:25**
